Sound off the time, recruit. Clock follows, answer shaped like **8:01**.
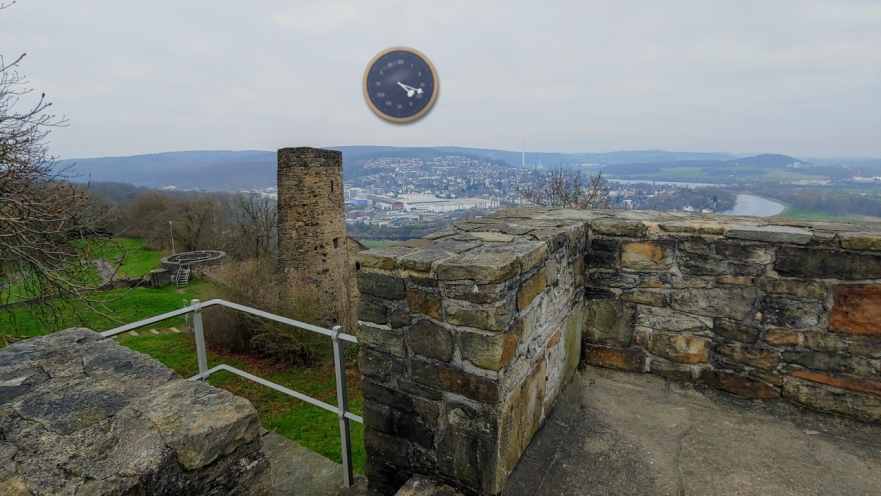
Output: **4:18**
